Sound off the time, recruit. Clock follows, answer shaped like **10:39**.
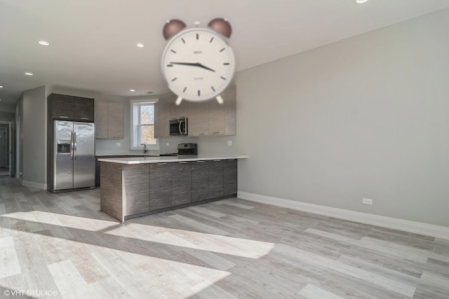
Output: **3:46**
